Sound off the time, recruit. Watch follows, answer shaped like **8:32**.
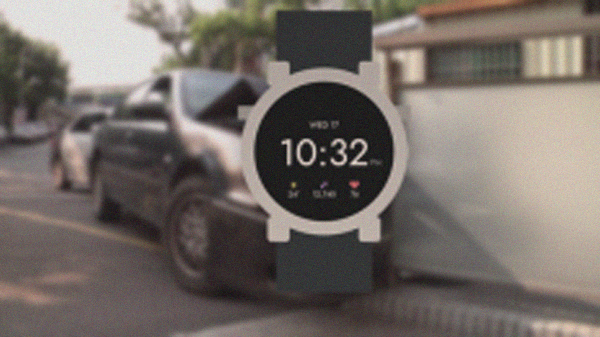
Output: **10:32**
